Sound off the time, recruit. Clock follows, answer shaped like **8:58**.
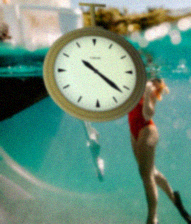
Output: **10:22**
